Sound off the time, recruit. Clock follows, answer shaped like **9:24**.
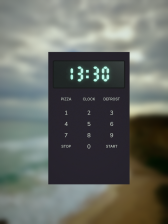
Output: **13:30**
